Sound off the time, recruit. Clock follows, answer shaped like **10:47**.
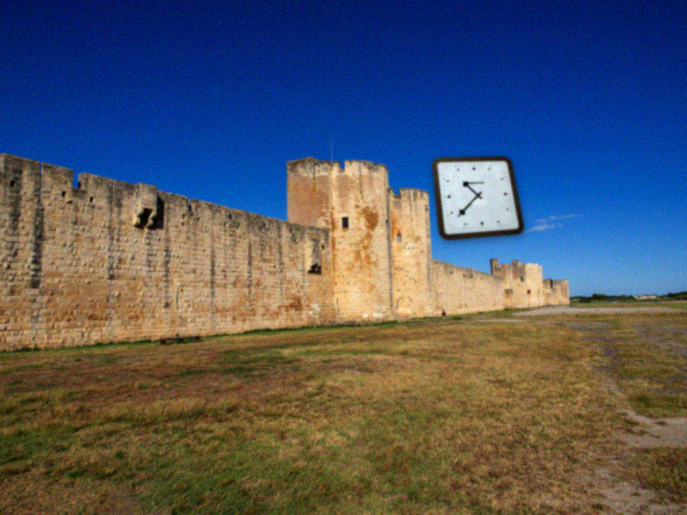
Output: **10:38**
